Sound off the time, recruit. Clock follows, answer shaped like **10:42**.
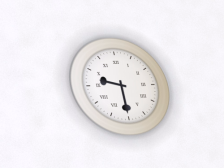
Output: **9:30**
